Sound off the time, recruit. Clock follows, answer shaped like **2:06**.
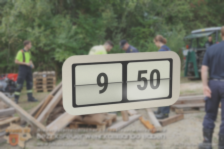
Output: **9:50**
